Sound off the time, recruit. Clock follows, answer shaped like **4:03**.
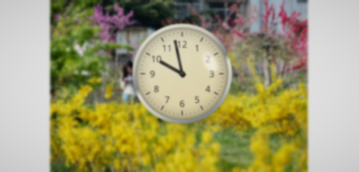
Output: **9:58**
